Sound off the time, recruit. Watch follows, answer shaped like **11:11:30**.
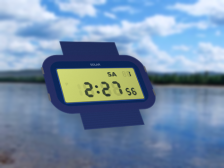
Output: **2:27:56**
